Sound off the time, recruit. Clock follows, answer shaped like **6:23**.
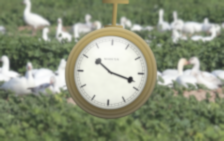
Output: **10:18**
